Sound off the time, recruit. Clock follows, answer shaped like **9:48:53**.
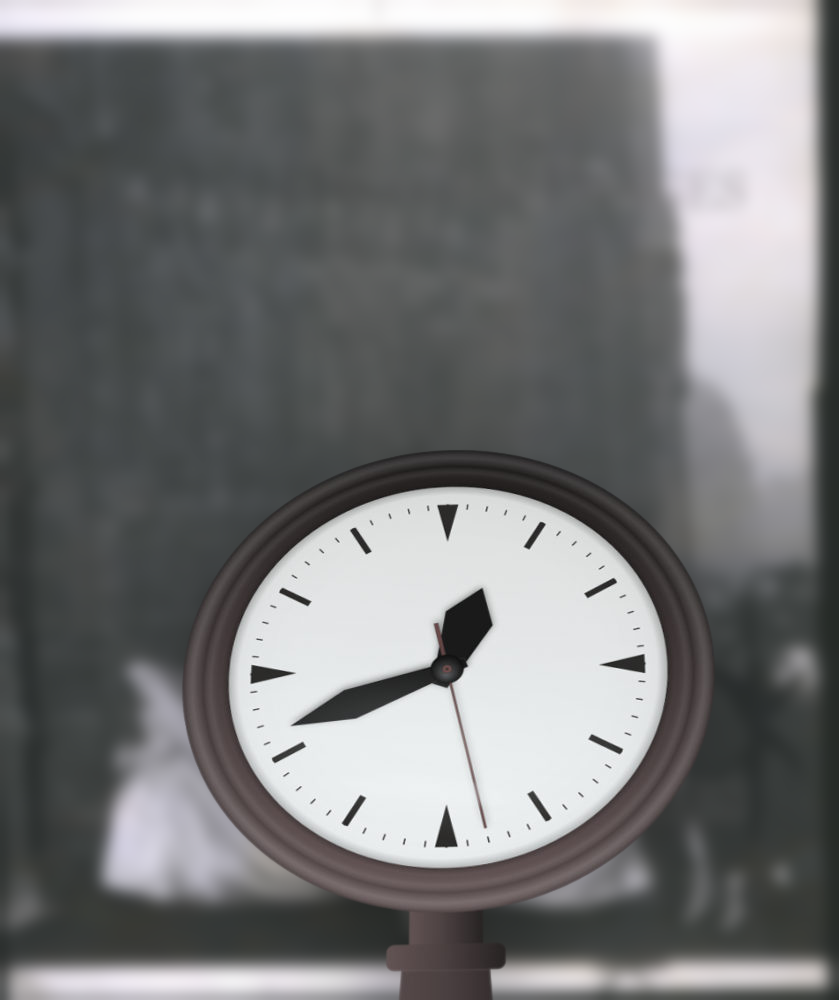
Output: **12:41:28**
